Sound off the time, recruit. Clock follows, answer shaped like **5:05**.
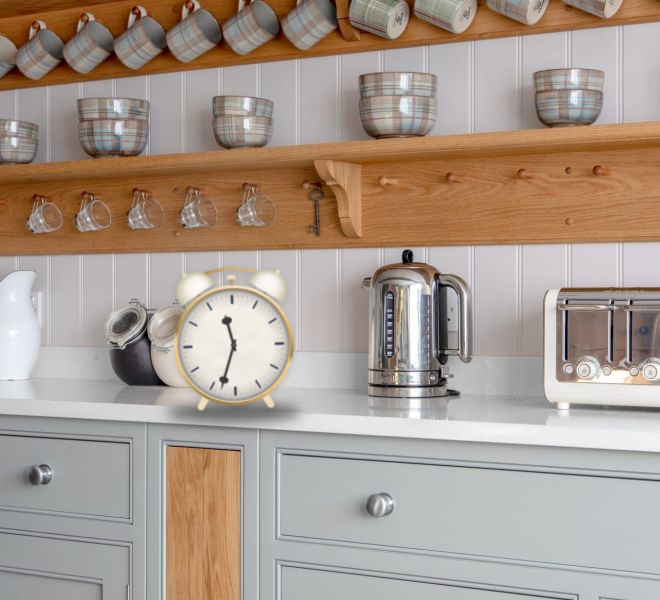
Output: **11:33**
